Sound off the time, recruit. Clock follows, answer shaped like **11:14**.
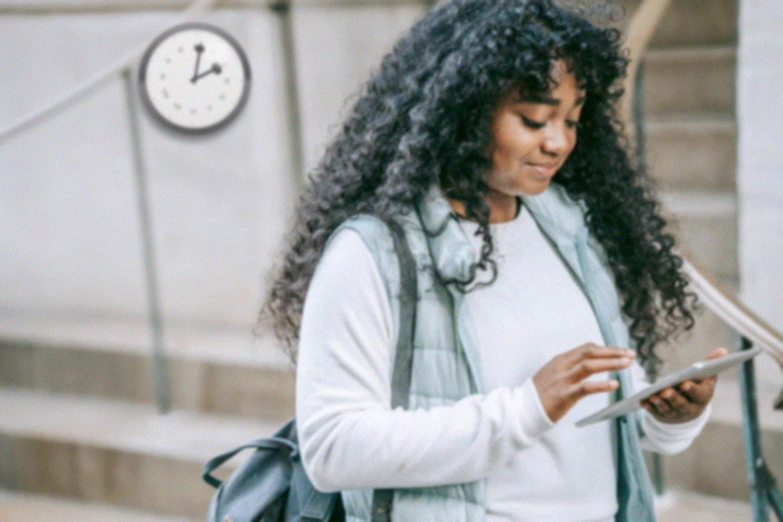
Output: **2:01**
